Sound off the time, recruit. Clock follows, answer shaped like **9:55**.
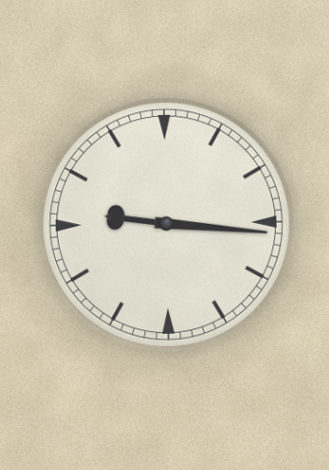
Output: **9:16**
